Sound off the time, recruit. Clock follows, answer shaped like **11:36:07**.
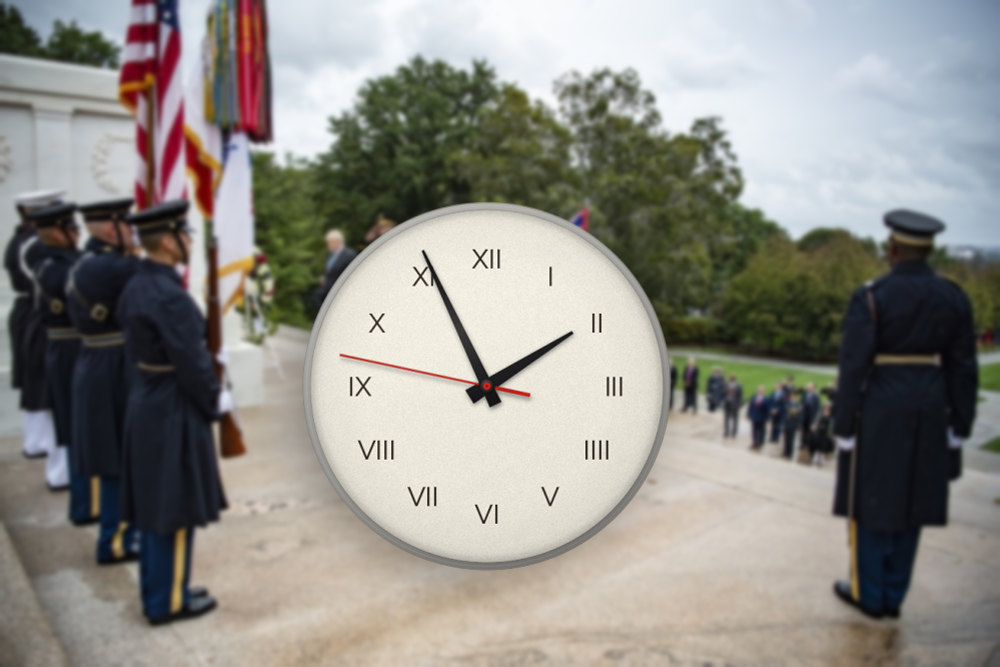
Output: **1:55:47**
